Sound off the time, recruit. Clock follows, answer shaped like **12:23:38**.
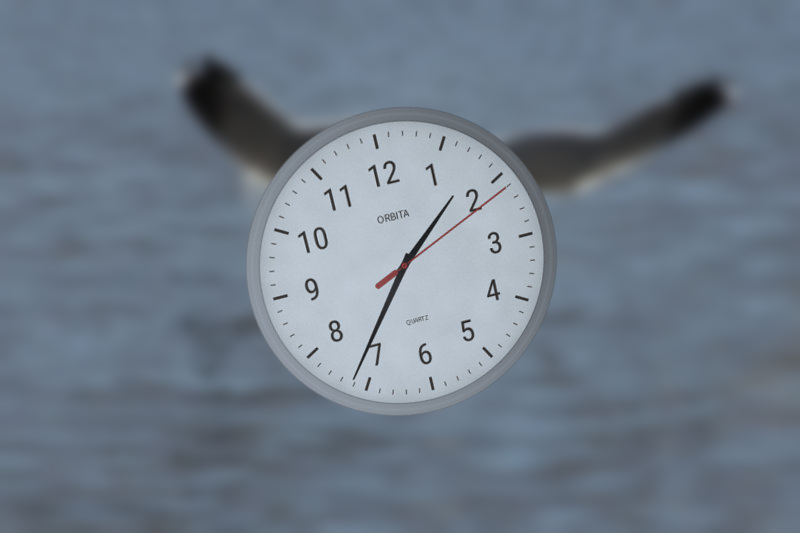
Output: **1:36:11**
